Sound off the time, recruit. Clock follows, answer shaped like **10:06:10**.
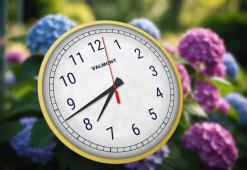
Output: **7:43:02**
